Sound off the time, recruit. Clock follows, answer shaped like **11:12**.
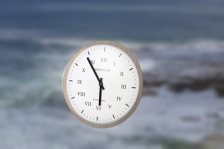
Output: **5:54**
